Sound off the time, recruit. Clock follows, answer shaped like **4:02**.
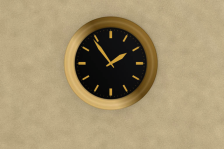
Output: **1:54**
